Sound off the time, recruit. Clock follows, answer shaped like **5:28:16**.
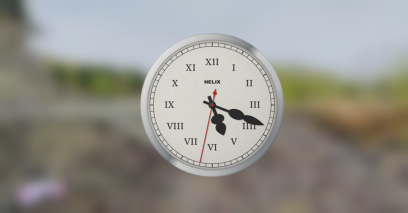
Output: **5:18:32**
